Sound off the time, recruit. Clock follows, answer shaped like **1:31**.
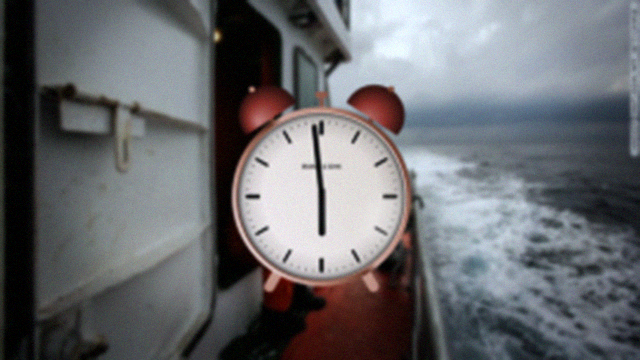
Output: **5:59**
